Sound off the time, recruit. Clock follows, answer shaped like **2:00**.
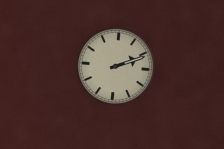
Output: **2:11**
